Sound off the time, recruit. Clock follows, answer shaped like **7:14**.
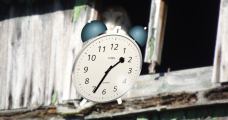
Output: **1:34**
